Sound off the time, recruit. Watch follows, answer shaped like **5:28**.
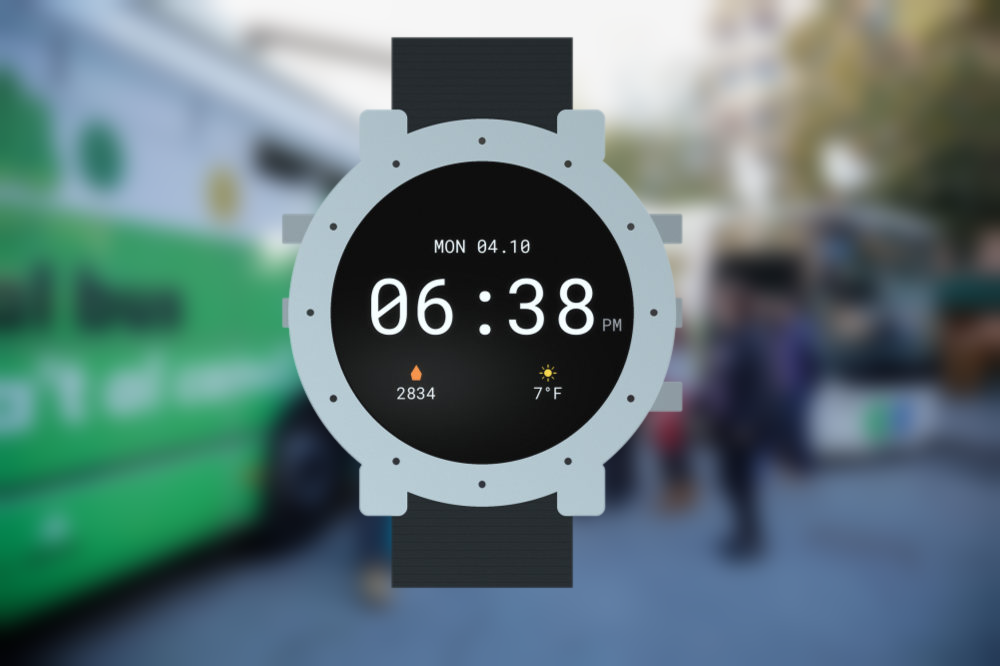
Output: **6:38**
